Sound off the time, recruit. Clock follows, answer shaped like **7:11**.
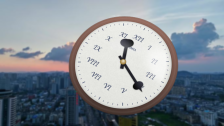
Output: **11:20**
